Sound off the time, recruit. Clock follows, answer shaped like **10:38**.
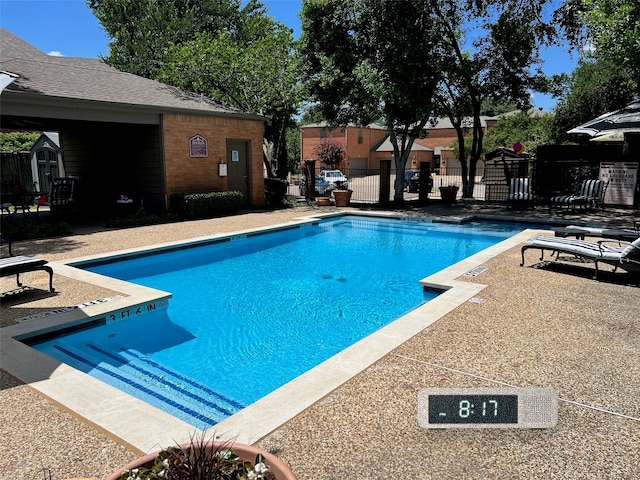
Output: **8:17**
